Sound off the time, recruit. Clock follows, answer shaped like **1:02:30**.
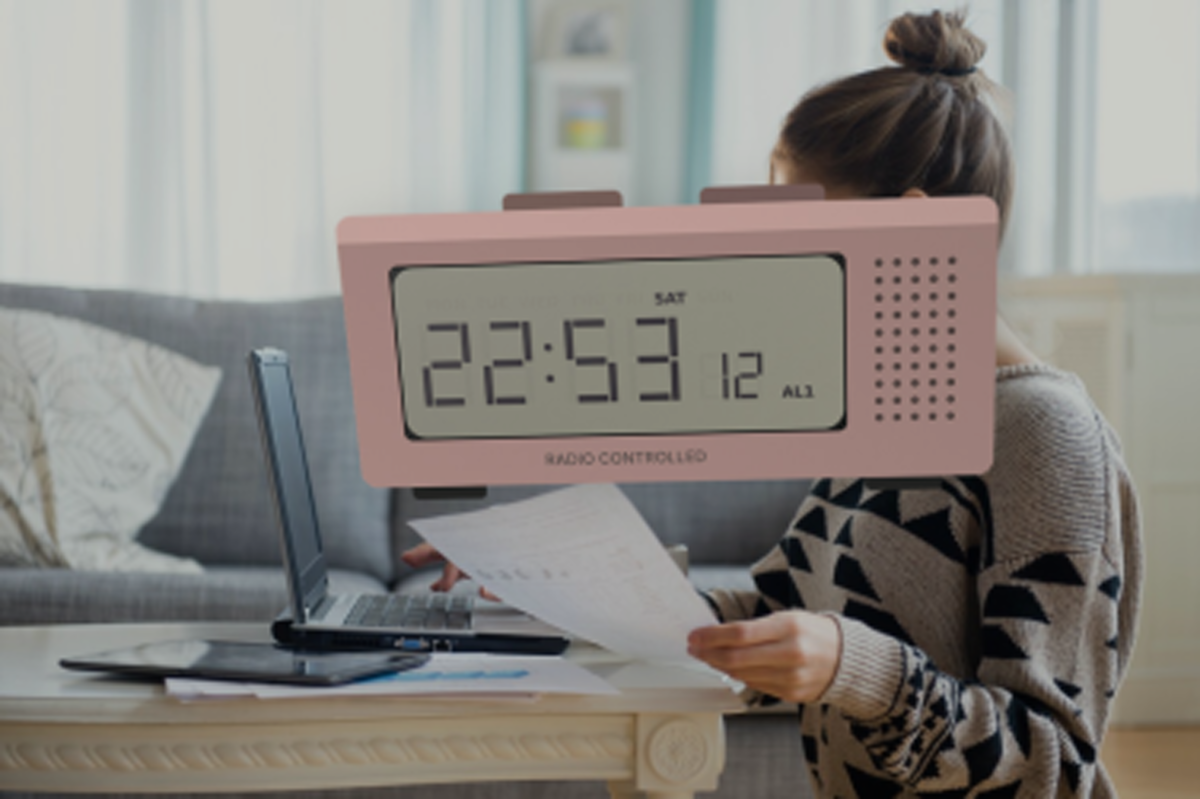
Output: **22:53:12**
